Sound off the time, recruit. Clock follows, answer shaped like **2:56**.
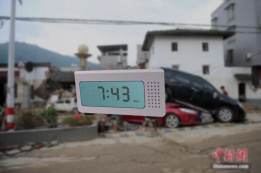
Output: **7:43**
